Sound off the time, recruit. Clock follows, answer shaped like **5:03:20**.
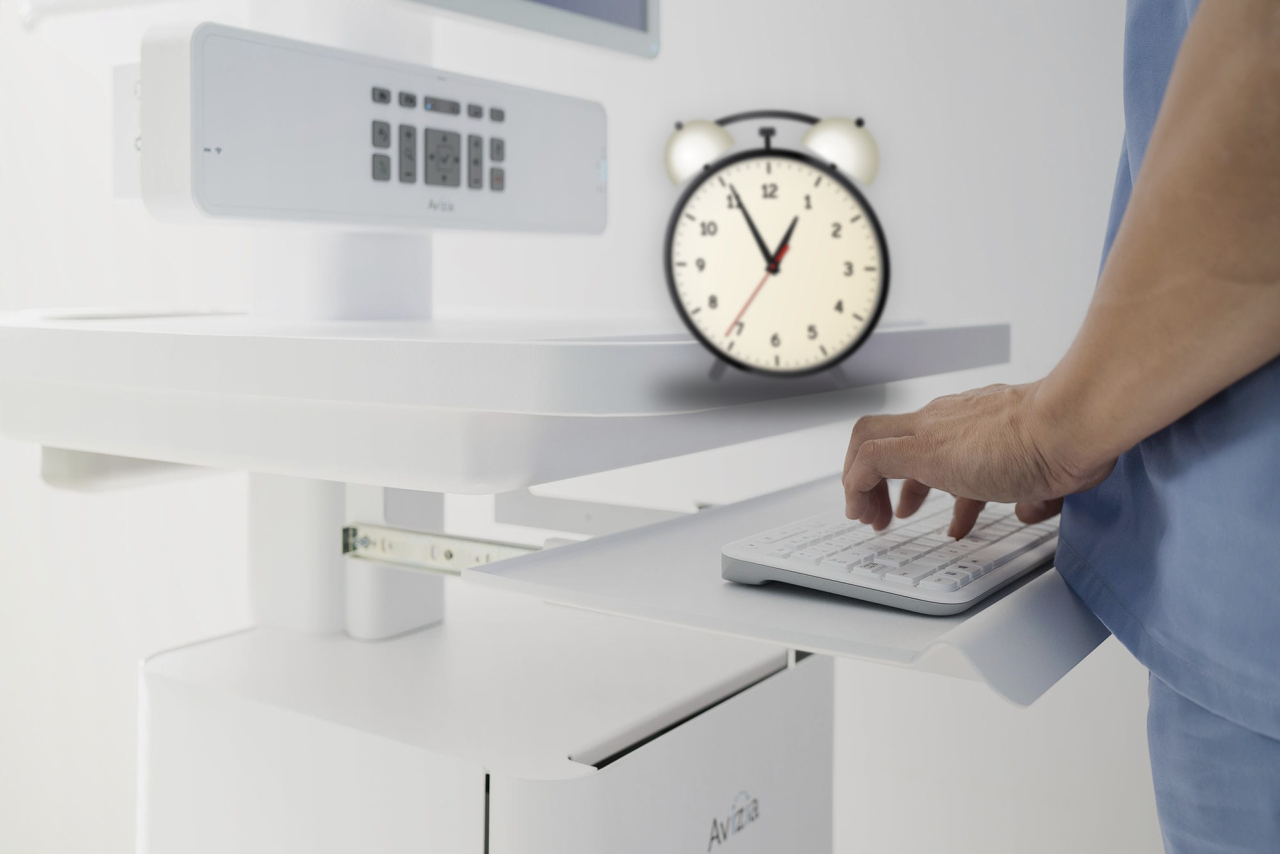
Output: **12:55:36**
